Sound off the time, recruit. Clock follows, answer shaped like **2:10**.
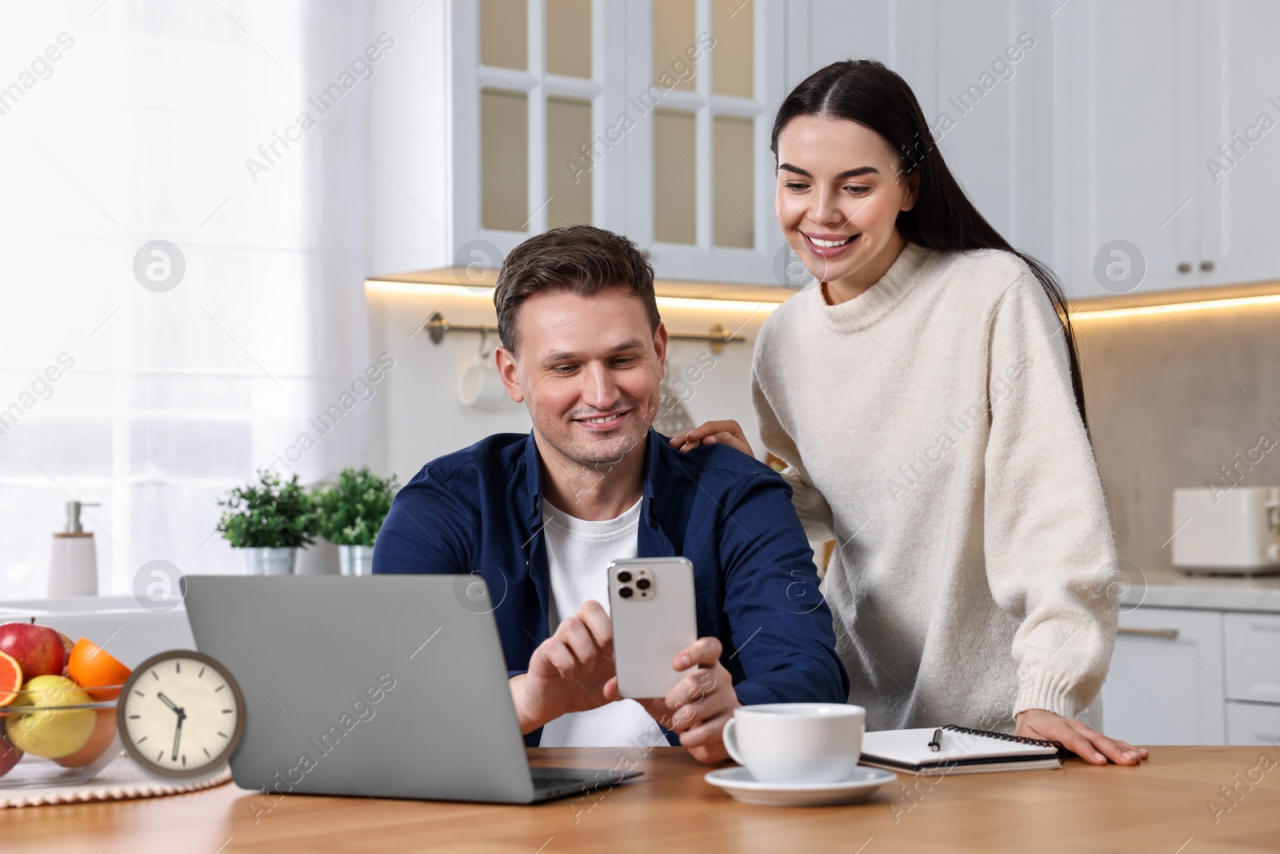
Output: **10:32**
